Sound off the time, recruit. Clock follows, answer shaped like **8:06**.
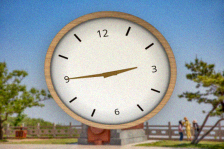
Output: **2:45**
